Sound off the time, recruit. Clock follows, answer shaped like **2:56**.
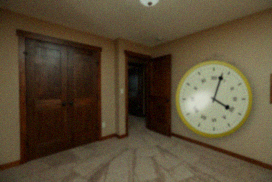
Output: **4:03**
